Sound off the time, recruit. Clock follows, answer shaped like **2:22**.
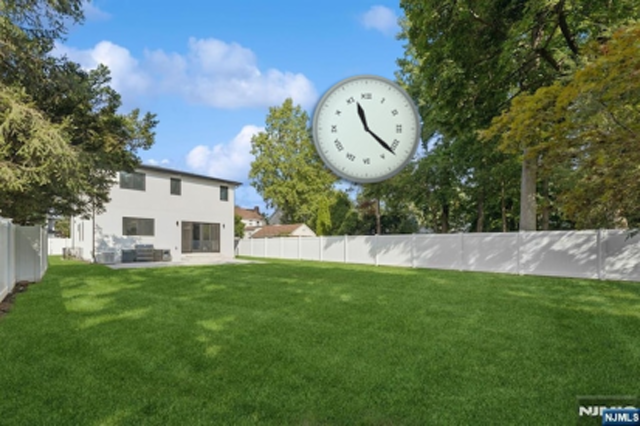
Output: **11:22**
